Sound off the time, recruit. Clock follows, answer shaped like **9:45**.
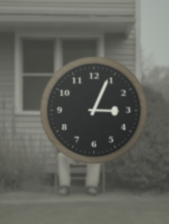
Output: **3:04**
